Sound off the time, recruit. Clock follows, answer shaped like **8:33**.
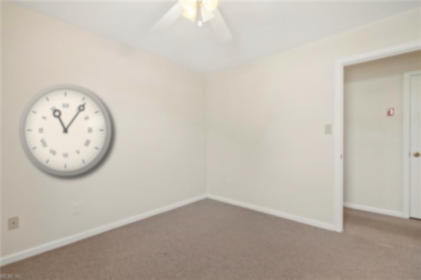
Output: **11:06**
